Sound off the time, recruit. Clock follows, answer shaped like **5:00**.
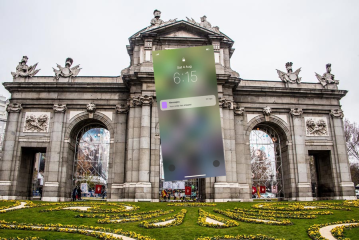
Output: **6:15**
